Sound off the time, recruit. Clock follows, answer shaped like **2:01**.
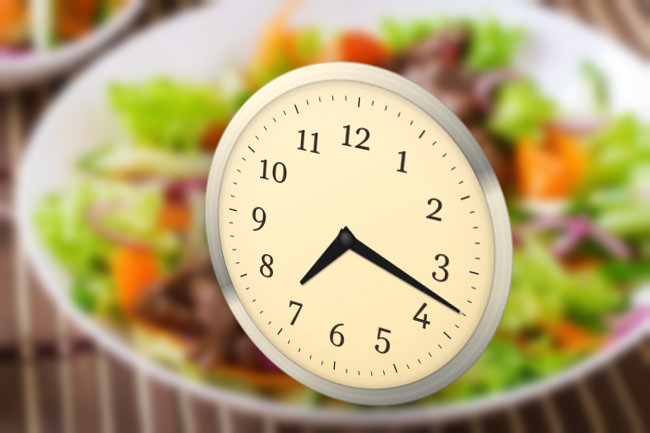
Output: **7:18**
